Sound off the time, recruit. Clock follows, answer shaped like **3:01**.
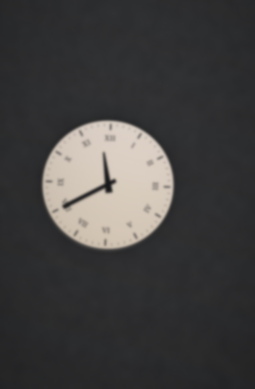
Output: **11:40**
